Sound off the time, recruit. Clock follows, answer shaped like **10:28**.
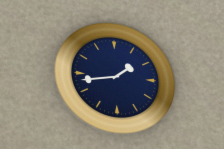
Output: **1:43**
